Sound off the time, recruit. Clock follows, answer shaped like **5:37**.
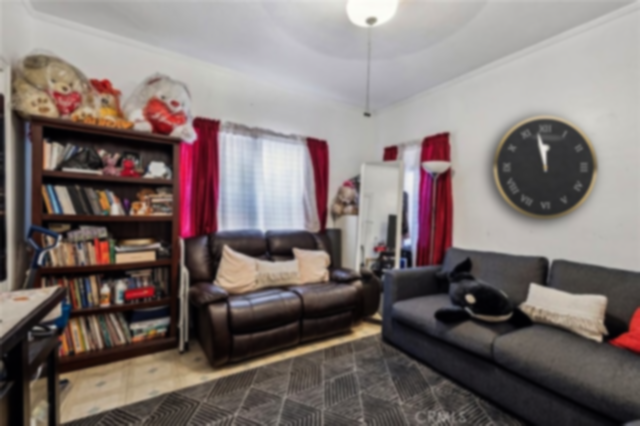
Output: **11:58**
